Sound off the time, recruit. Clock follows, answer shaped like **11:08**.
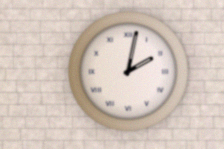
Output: **2:02**
